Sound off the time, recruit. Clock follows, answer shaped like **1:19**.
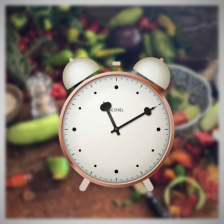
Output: **11:10**
